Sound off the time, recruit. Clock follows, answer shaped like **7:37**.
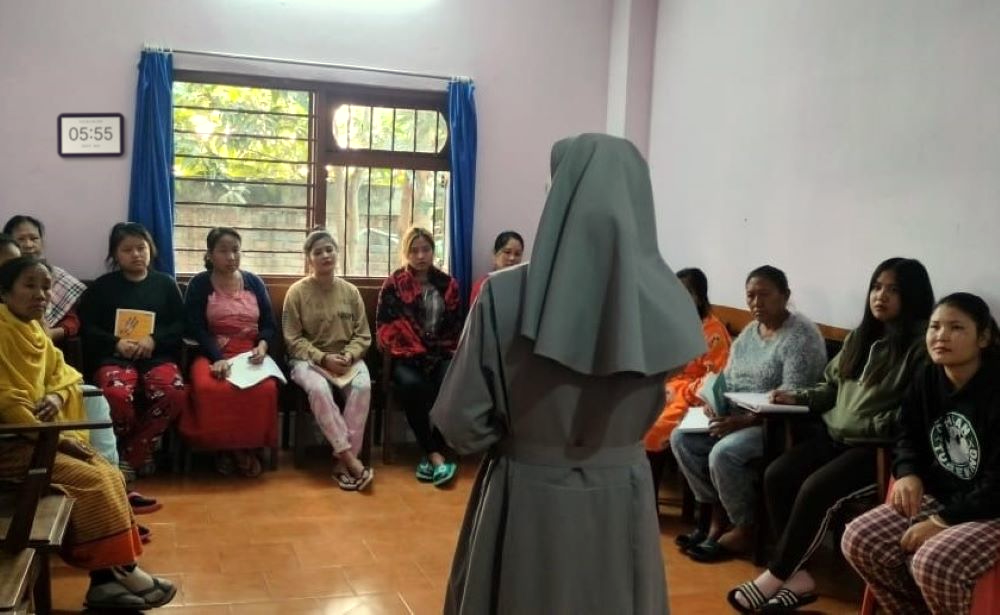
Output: **5:55**
